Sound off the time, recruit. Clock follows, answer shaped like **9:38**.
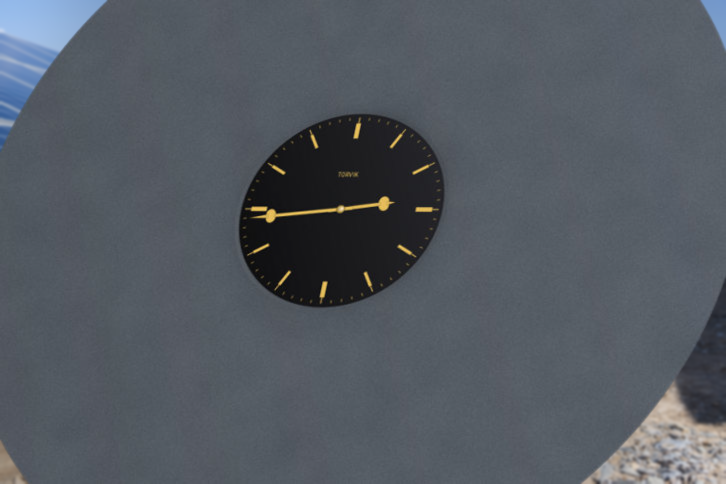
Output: **2:44**
